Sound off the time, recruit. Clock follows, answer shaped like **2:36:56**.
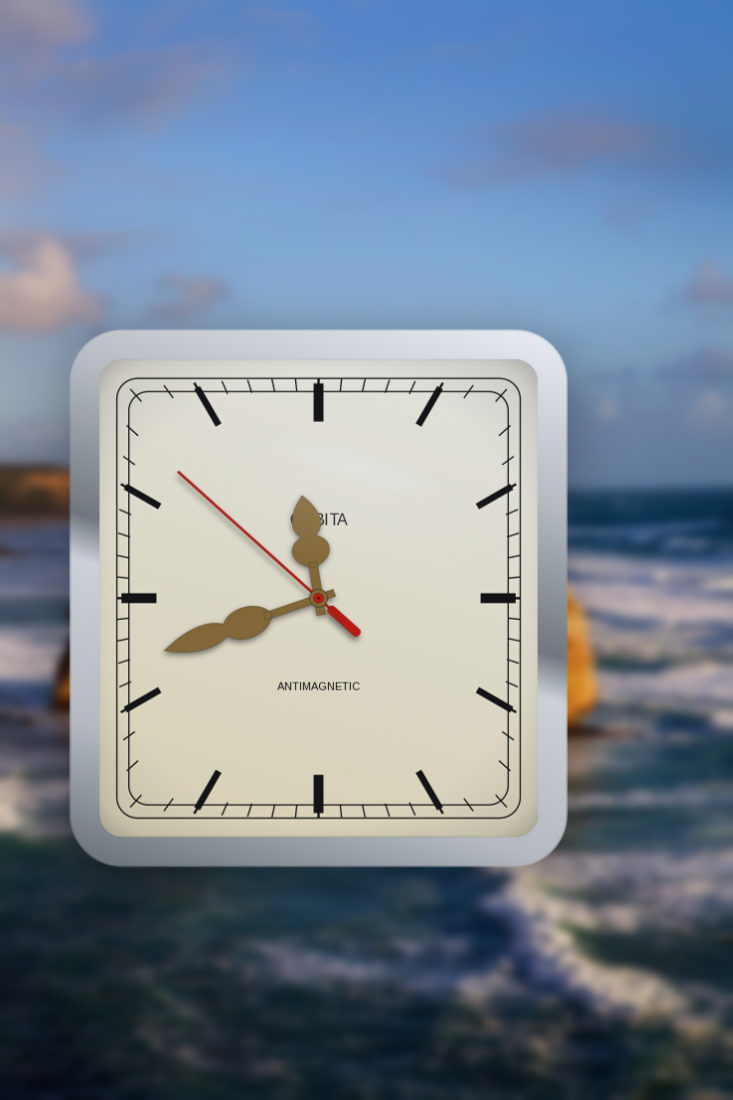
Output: **11:41:52**
